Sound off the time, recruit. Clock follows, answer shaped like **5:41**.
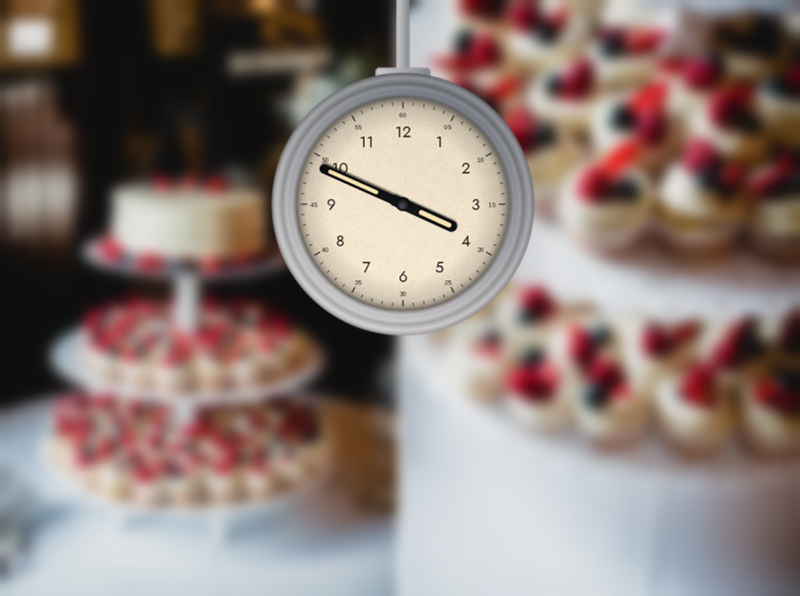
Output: **3:49**
